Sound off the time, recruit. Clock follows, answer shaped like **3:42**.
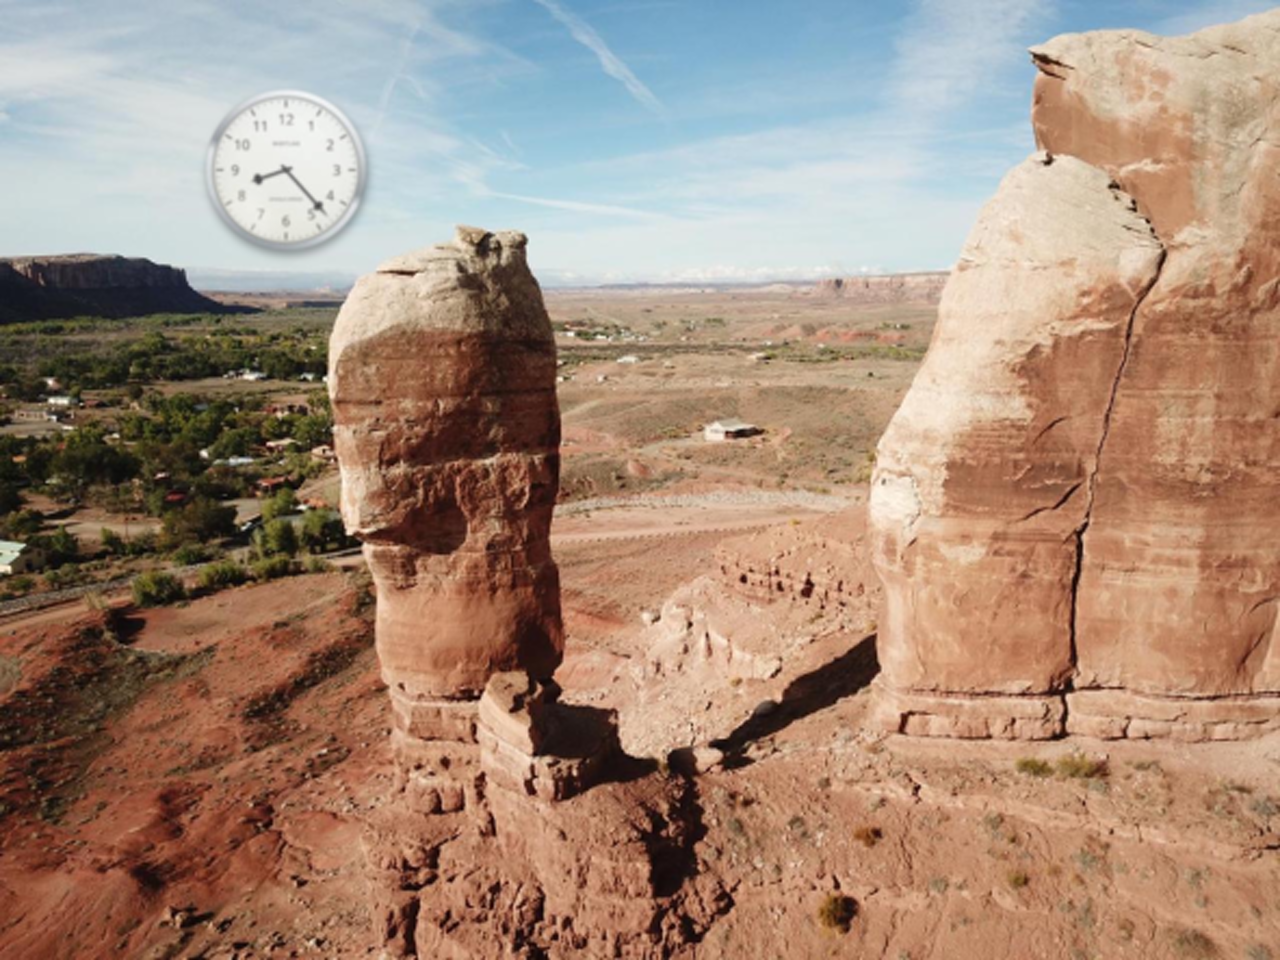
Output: **8:23**
